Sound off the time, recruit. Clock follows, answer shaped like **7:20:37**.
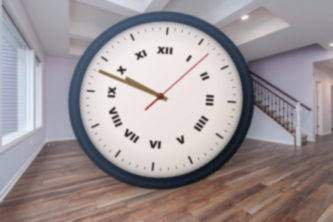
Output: **9:48:07**
